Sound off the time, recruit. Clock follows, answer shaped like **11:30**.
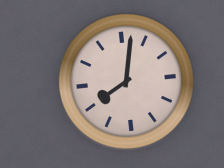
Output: **8:02**
